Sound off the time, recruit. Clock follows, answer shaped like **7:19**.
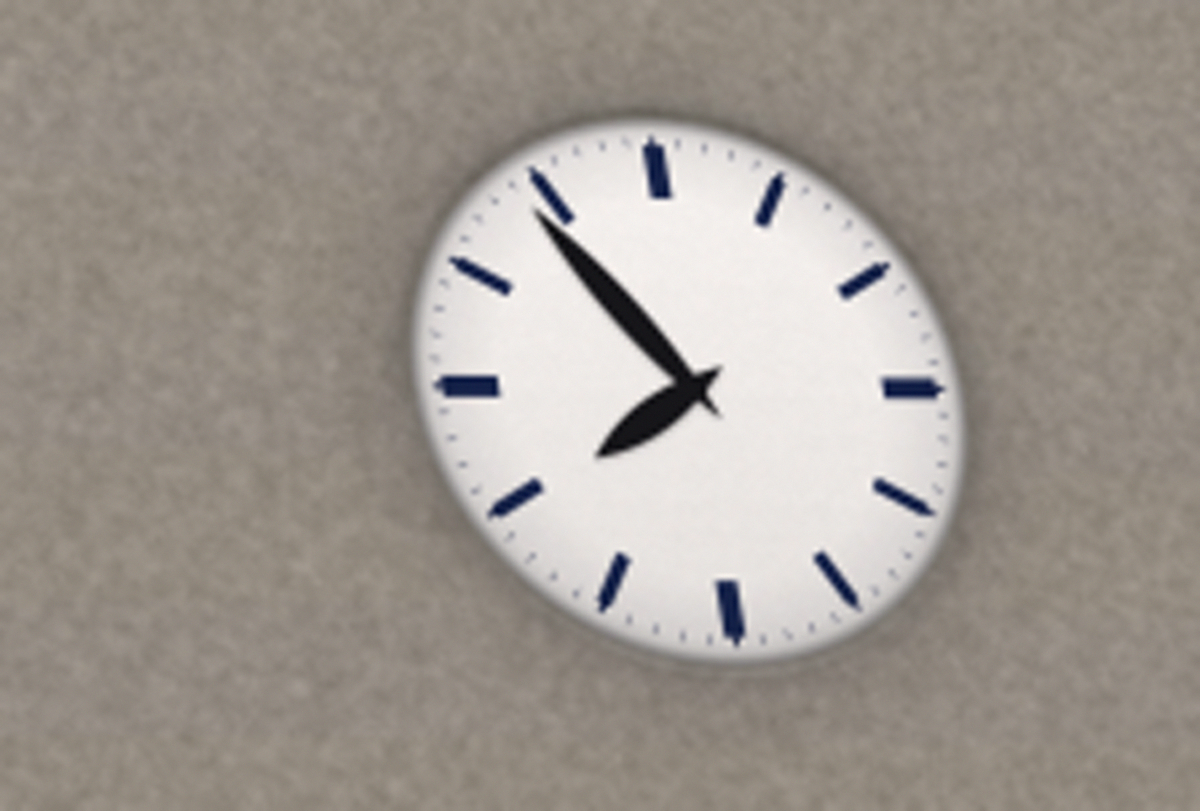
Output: **7:54**
